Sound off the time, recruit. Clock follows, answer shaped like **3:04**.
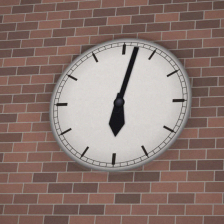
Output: **6:02**
